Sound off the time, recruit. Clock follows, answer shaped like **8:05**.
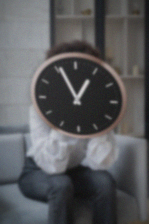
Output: **12:56**
